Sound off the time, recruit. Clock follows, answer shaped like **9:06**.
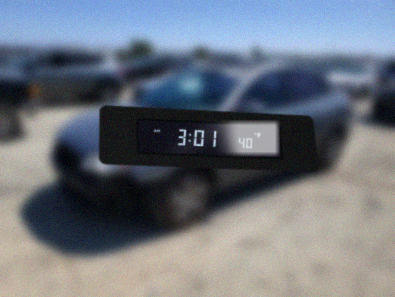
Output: **3:01**
